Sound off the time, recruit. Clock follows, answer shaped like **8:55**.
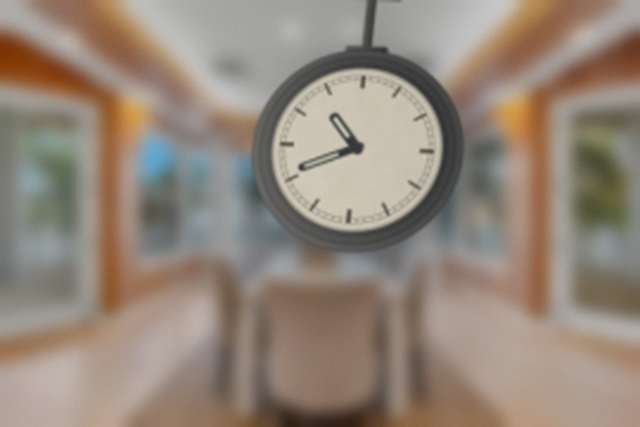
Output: **10:41**
